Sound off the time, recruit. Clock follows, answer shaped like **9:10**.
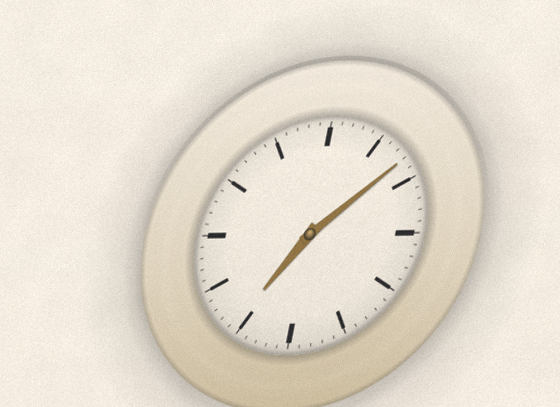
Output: **7:08**
